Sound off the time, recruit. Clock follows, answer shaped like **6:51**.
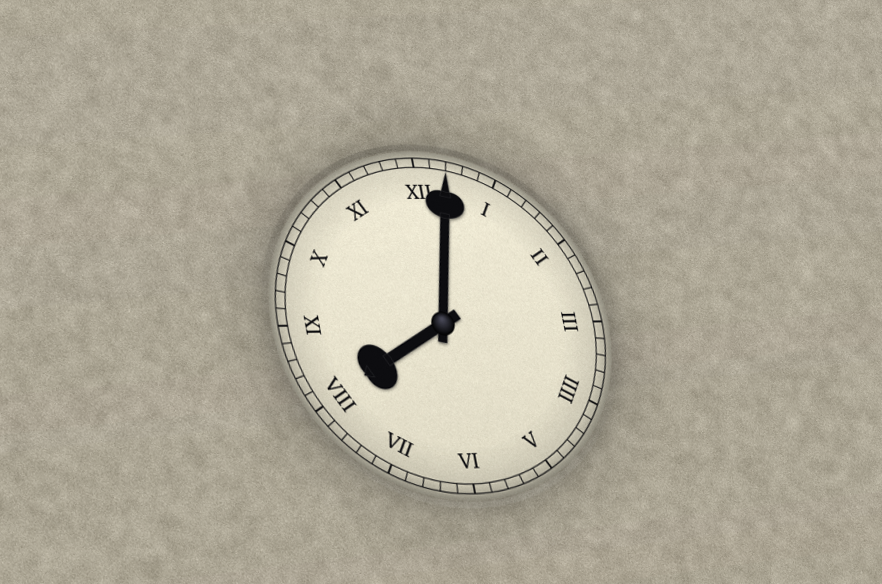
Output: **8:02**
